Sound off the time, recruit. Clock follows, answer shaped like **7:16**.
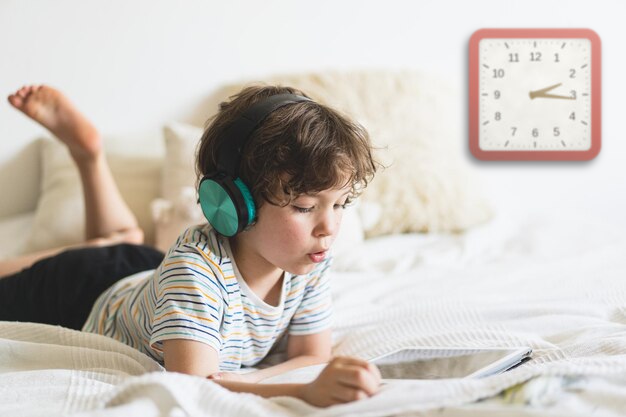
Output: **2:16**
